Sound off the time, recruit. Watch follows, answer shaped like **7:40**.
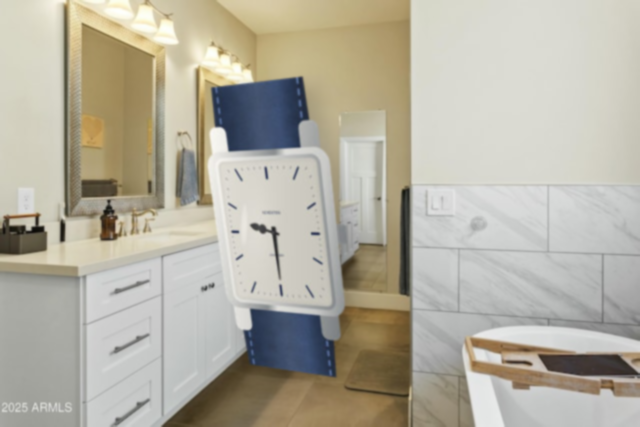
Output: **9:30**
